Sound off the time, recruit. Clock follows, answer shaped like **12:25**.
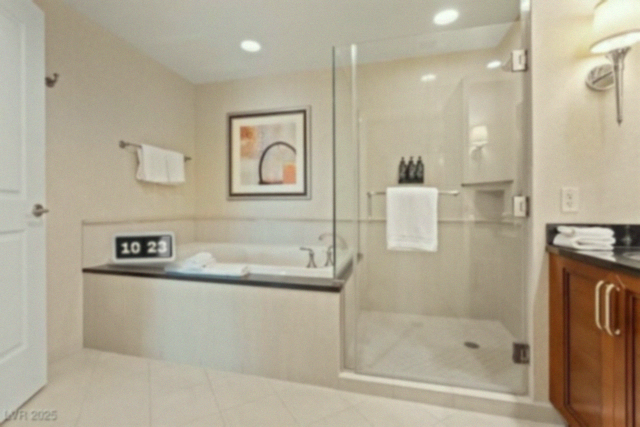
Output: **10:23**
